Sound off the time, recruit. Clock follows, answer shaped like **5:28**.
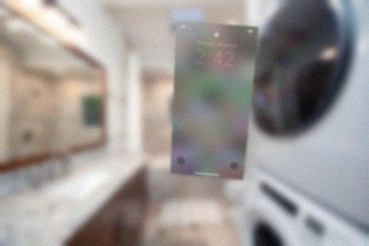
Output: **2:42**
